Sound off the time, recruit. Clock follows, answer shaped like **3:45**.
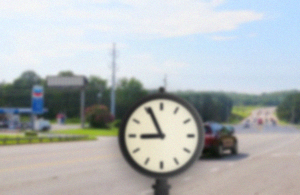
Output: **8:56**
